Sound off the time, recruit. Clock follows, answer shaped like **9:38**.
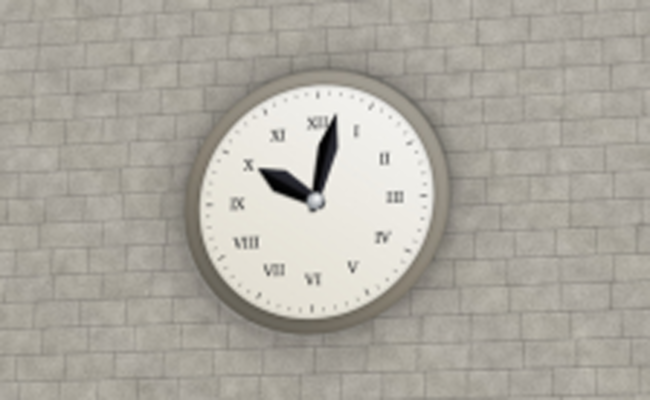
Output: **10:02**
